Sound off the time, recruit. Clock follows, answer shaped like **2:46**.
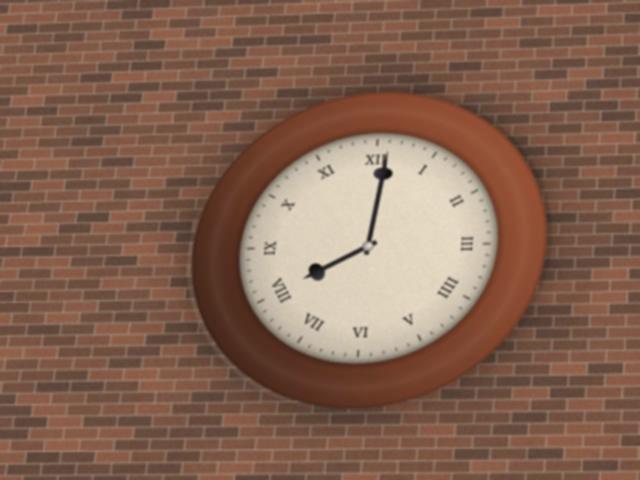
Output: **8:01**
